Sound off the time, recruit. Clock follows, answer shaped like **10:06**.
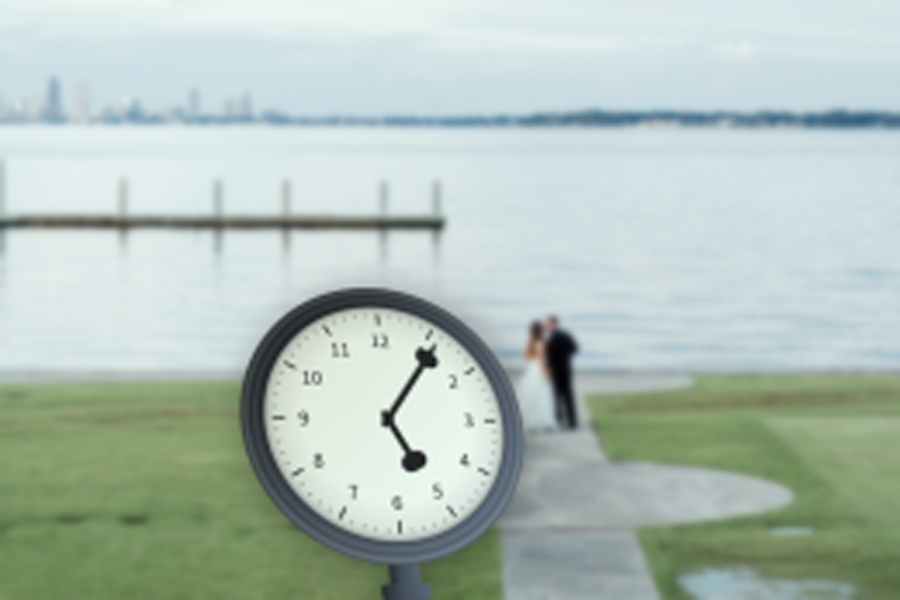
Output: **5:06**
